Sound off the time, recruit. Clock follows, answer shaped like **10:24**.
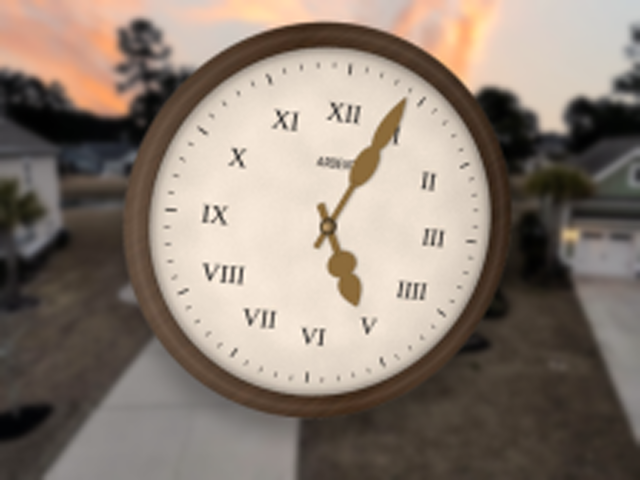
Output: **5:04**
